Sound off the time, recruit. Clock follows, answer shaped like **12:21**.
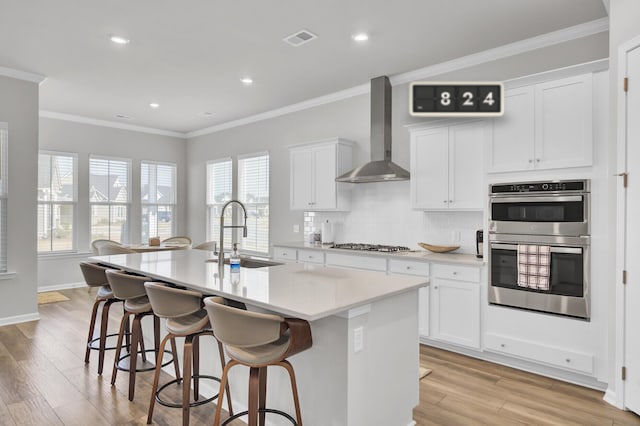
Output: **8:24**
